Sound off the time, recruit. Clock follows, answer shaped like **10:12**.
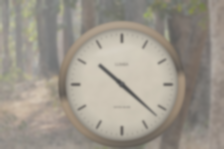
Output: **10:22**
